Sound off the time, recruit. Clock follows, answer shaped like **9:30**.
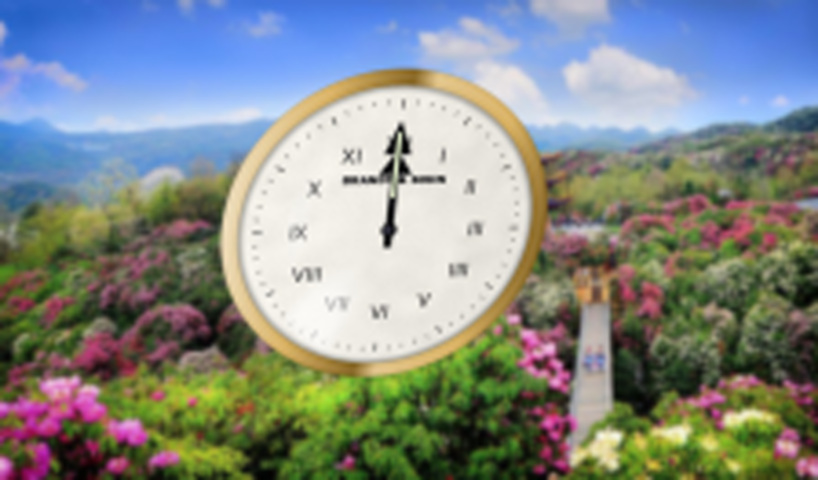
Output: **12:00**
